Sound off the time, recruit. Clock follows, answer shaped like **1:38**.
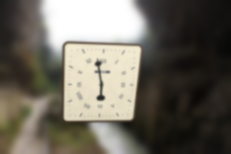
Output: **5:58**
